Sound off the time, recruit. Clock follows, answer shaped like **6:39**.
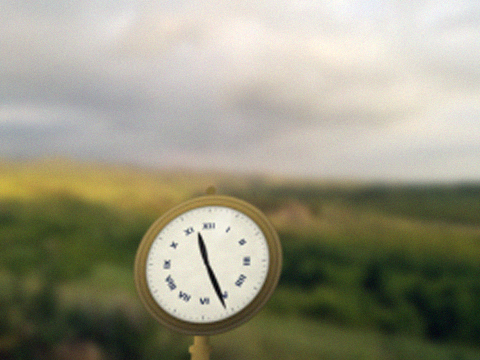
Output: **11:26**
